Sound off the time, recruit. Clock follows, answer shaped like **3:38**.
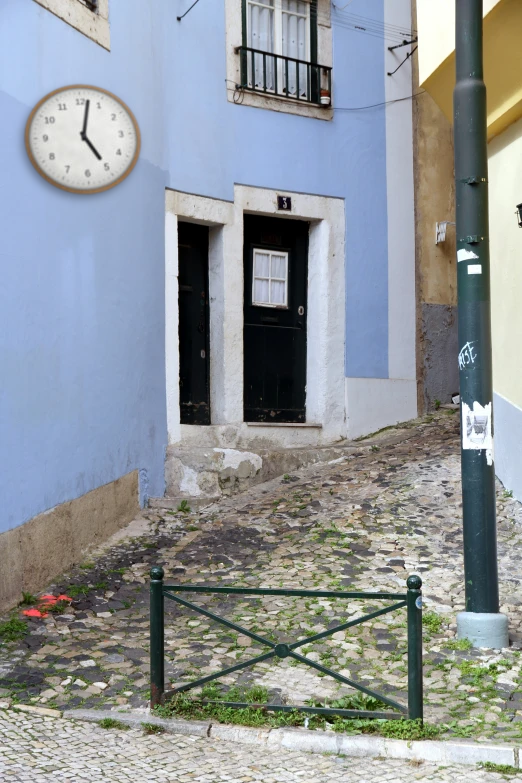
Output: **5:02**
